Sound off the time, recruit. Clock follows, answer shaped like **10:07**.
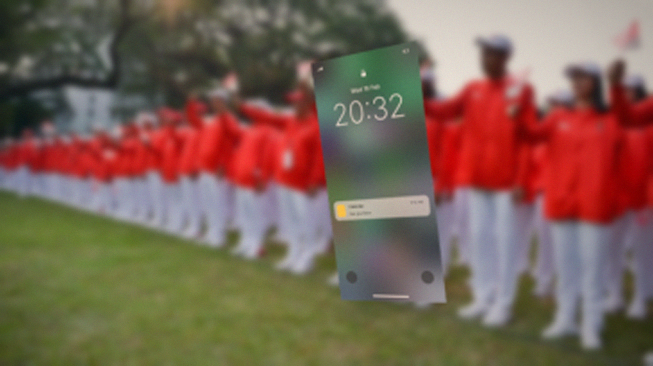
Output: **20:32**
